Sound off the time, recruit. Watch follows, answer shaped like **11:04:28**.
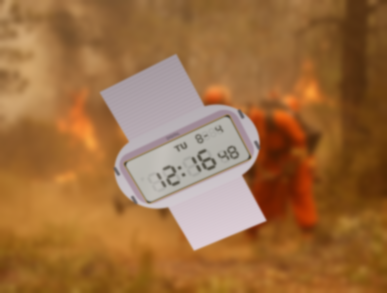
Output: **12:16:48**
